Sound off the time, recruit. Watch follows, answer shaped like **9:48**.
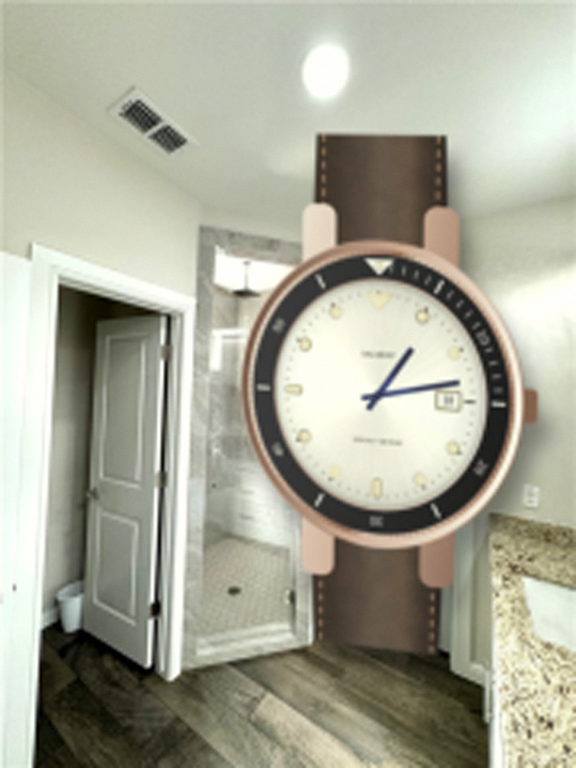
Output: **1:13**
